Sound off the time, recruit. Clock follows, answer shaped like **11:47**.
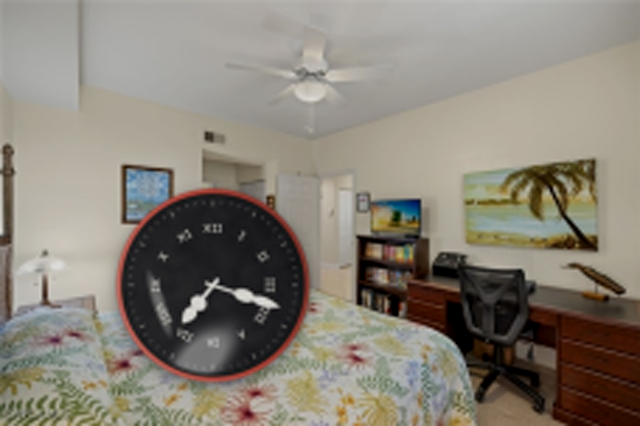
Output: **7:18**
